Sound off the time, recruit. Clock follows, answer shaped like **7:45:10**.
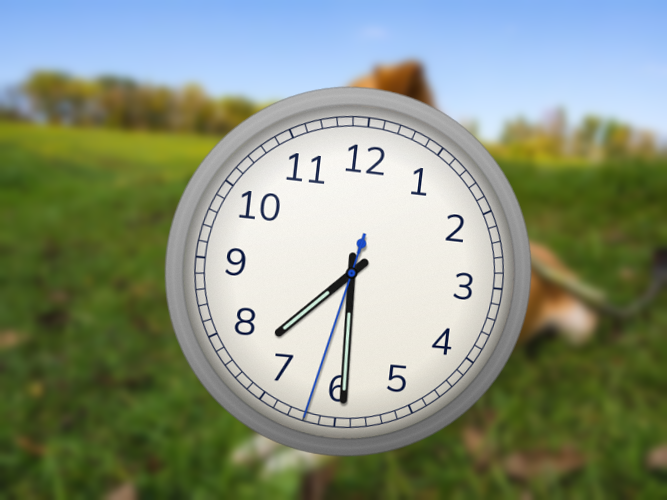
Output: **7:29:32**
